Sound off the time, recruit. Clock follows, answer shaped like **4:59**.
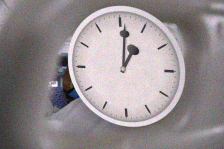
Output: **1:01**
